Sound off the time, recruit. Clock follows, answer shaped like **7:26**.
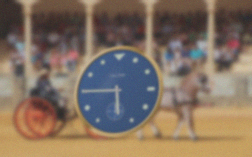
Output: **5:45**
